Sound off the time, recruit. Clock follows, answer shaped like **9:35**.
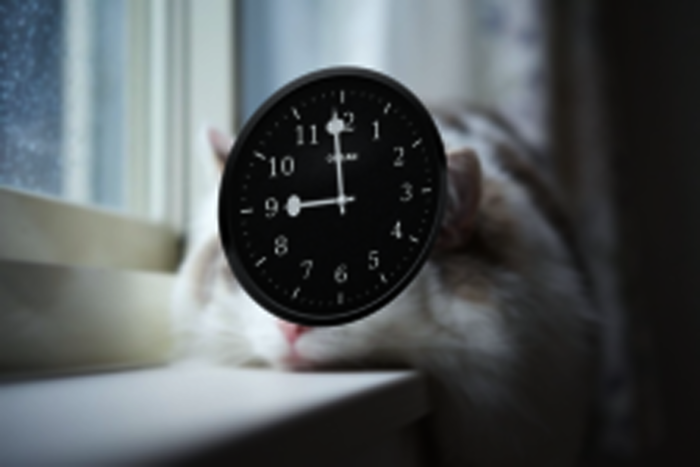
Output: **8:59**
